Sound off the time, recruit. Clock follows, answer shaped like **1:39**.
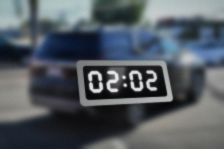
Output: **2:02**
